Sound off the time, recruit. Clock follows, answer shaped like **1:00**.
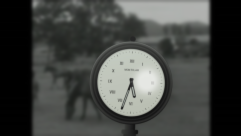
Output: **5:33**
